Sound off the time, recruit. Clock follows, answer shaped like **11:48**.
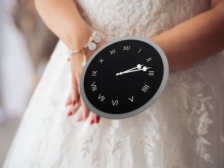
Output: **2:13**
